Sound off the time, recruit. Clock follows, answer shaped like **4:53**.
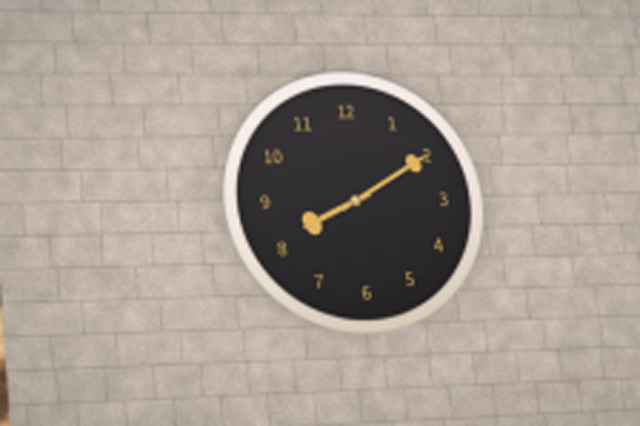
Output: **8:10**
